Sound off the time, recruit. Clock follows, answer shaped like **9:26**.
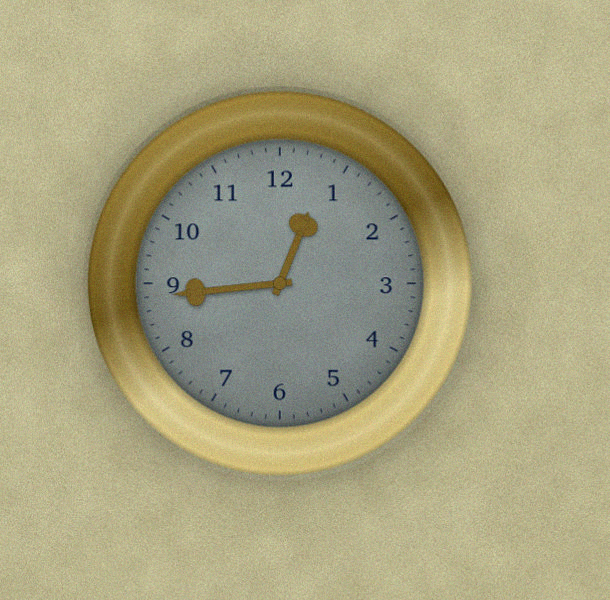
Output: **12:44**
